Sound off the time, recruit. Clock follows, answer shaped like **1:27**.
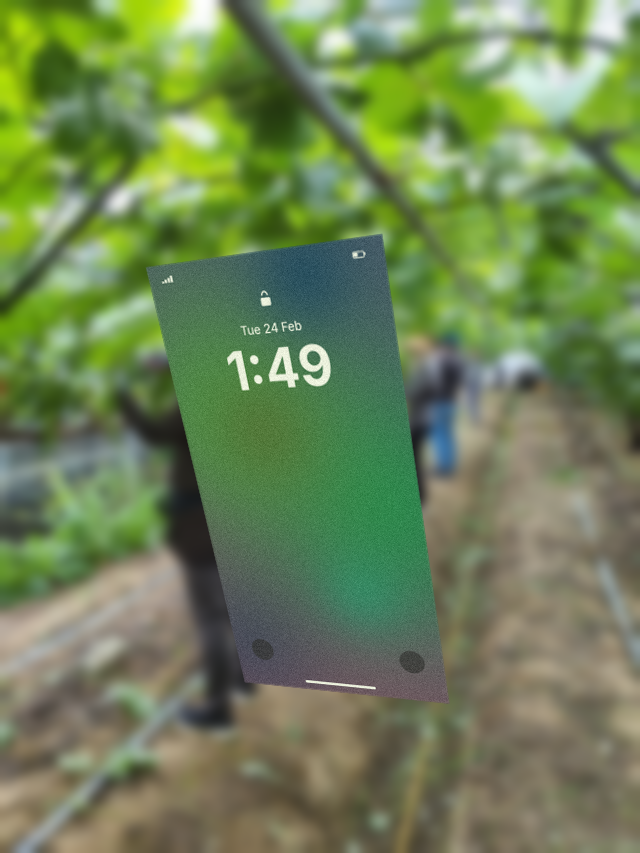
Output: **1:49**
